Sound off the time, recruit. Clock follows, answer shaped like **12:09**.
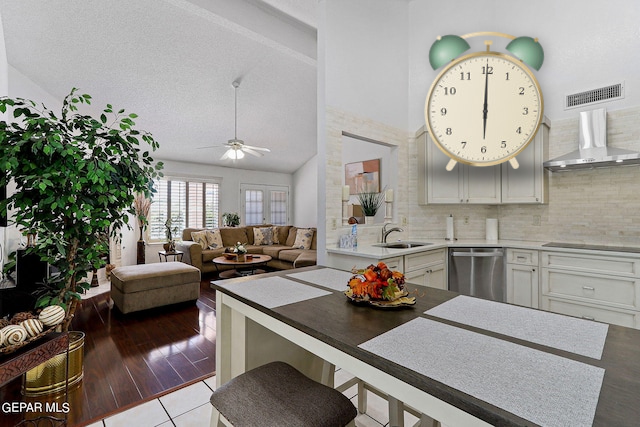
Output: **6:00**
